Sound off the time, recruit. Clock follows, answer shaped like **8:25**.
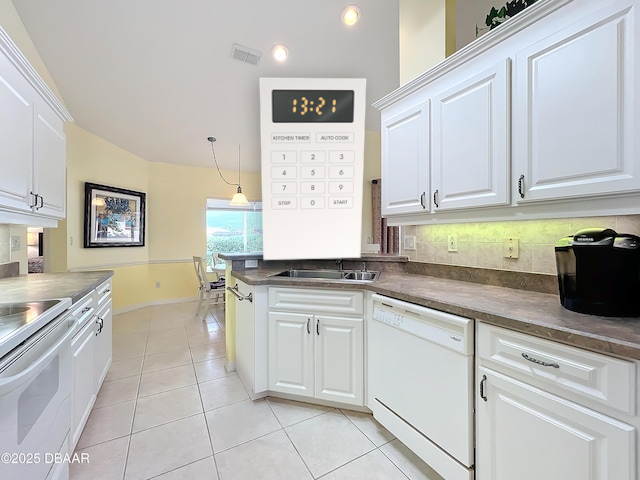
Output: **13:21**
